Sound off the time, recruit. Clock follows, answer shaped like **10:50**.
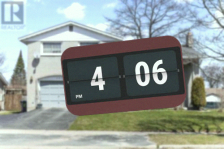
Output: **4:06**
